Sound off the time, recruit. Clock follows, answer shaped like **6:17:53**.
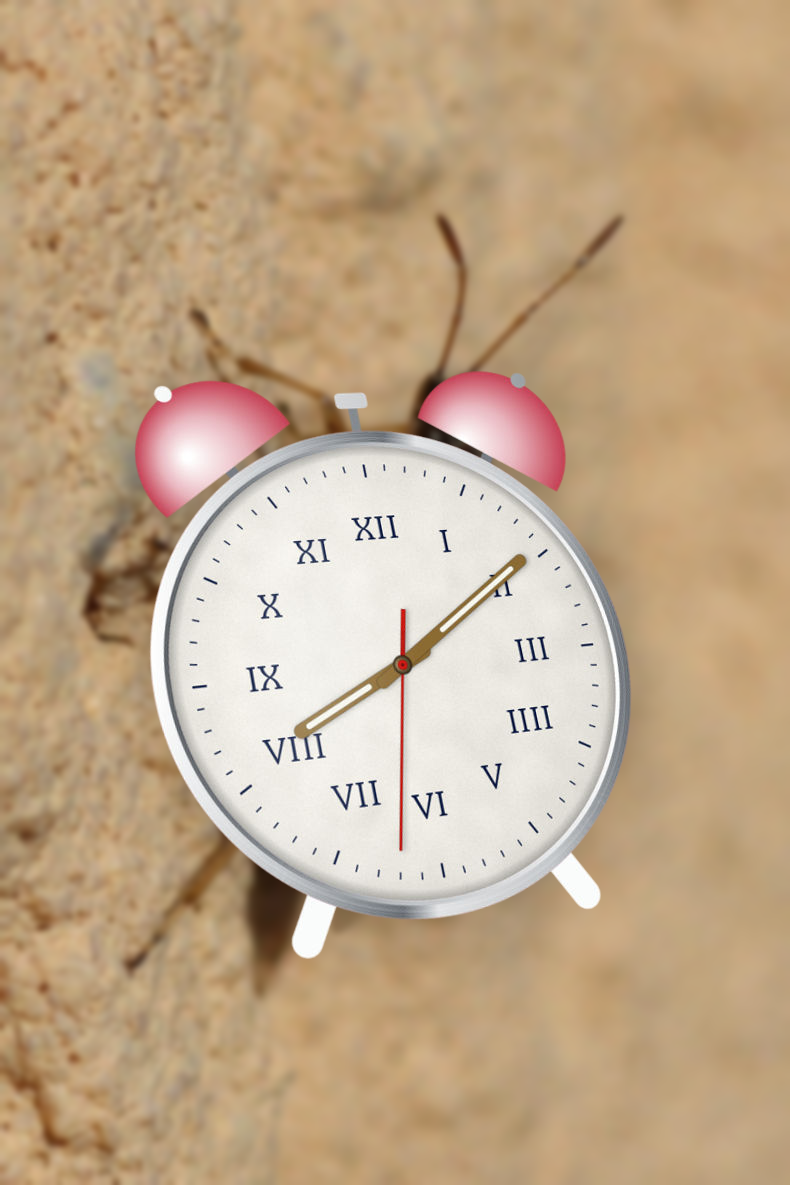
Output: **8:09:32**
